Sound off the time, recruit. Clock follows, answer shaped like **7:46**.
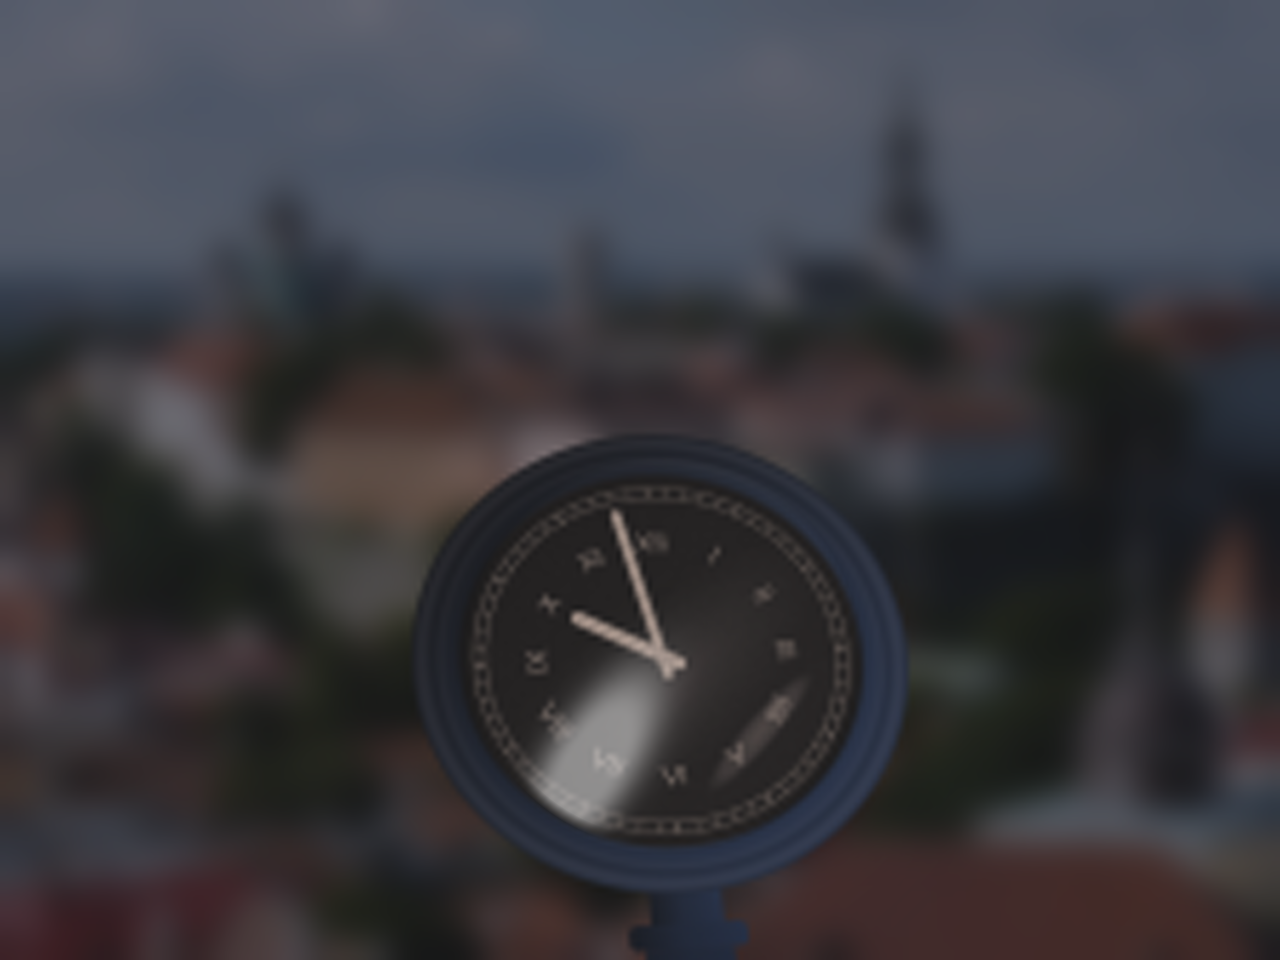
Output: **9:58**
